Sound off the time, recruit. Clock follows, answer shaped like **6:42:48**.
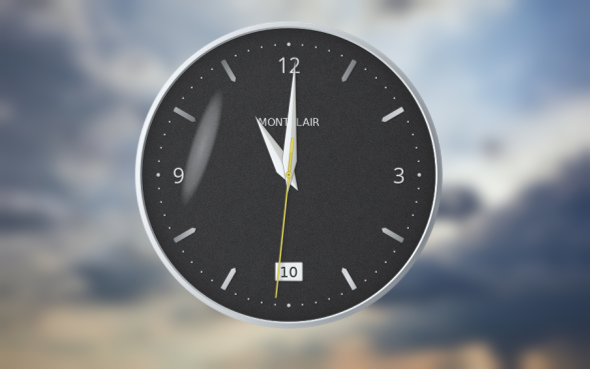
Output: **11:00:31**
